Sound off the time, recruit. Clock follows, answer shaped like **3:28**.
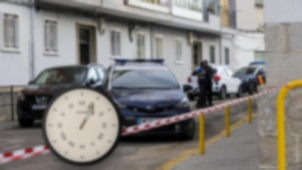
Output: **1:04**
